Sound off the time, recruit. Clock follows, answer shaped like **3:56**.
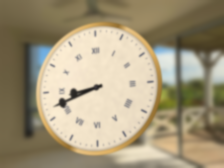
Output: **8:42**
